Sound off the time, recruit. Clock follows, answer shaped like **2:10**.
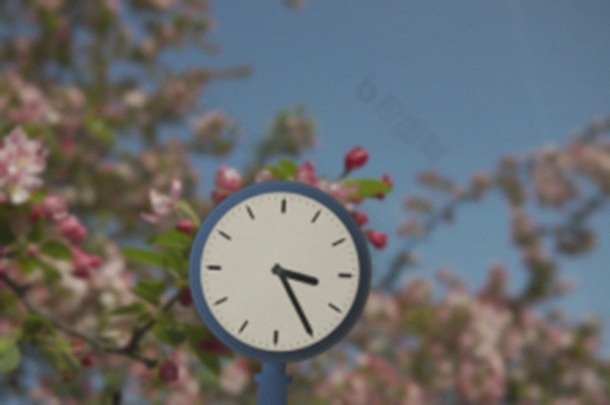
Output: **3:25**
